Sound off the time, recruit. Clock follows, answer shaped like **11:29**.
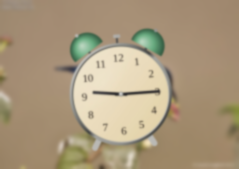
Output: **9:15**
